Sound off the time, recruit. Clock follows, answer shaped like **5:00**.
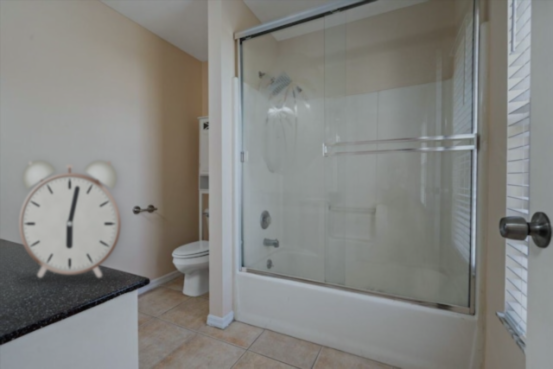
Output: **6:02**
